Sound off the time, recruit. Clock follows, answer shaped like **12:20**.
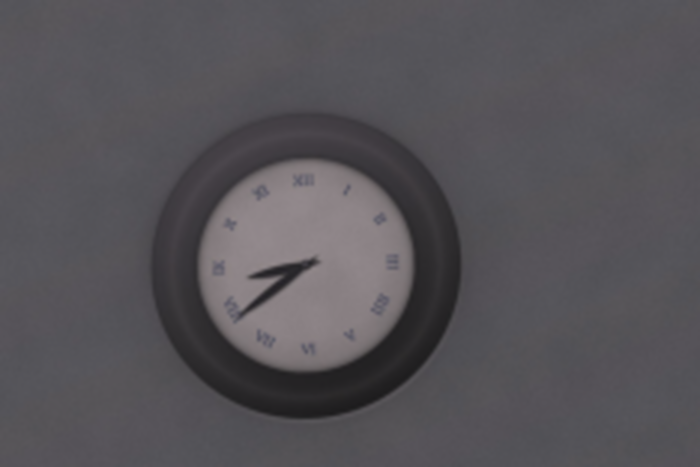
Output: **8:39**
